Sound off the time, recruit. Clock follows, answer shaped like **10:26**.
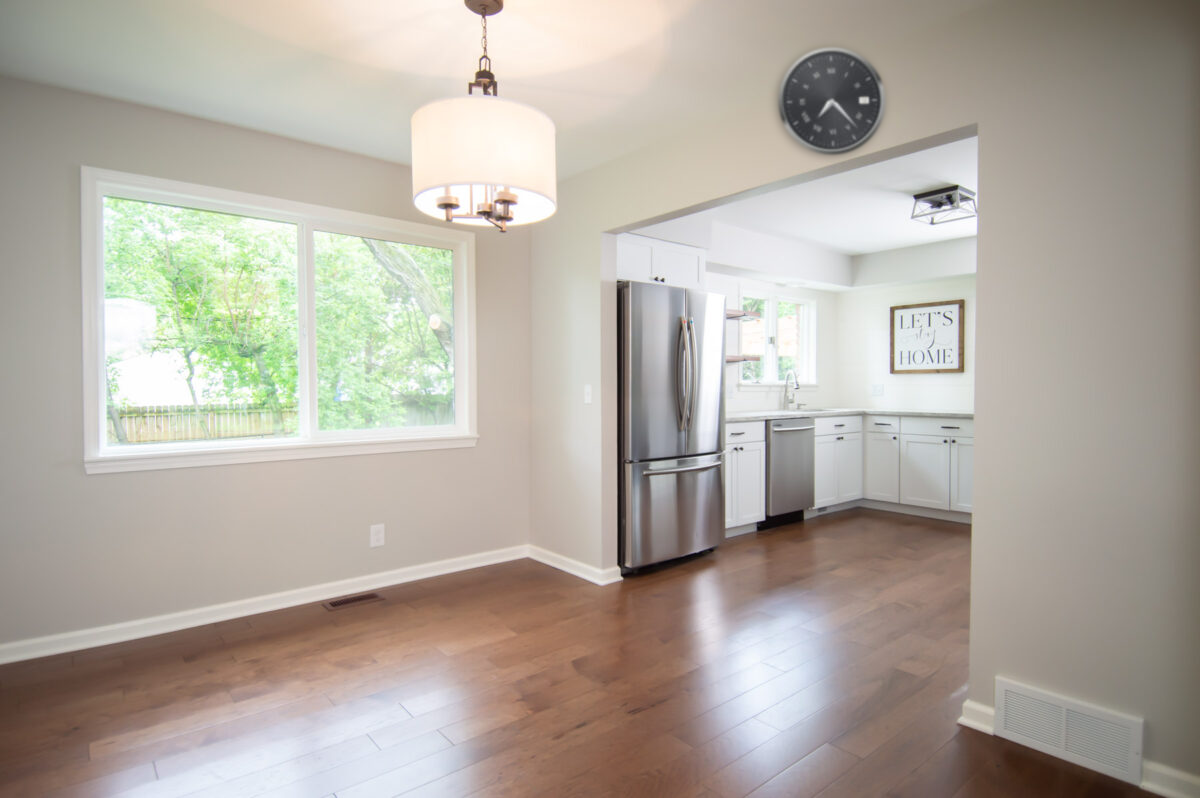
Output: **7:23**
